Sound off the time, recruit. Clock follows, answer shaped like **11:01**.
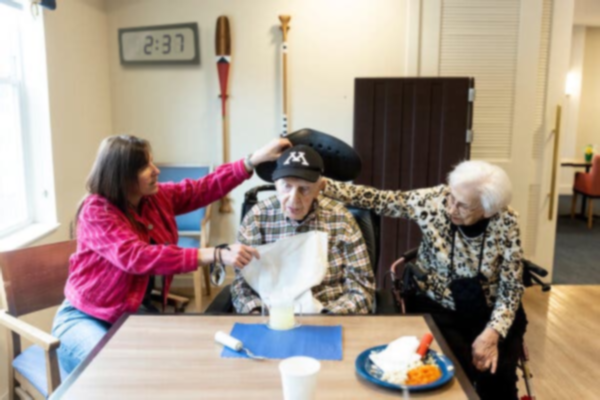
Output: **2:37**
